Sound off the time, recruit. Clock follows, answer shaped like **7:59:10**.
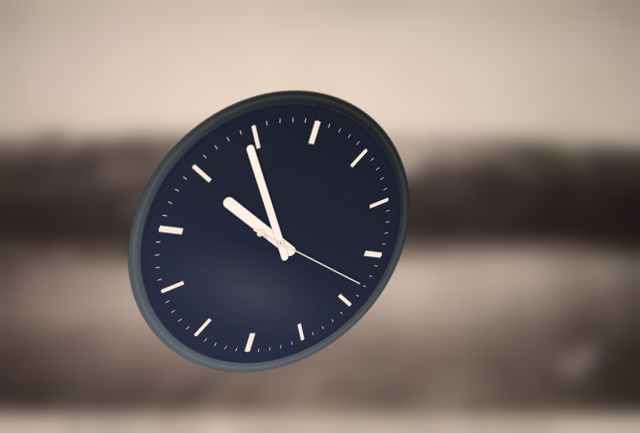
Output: **9:54:18**
